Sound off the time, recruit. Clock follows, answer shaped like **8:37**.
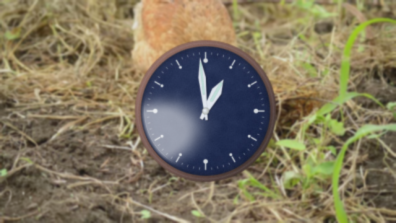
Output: **12:59**
